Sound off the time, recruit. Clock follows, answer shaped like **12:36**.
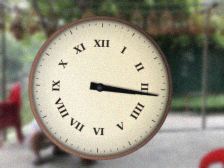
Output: **3:16**
